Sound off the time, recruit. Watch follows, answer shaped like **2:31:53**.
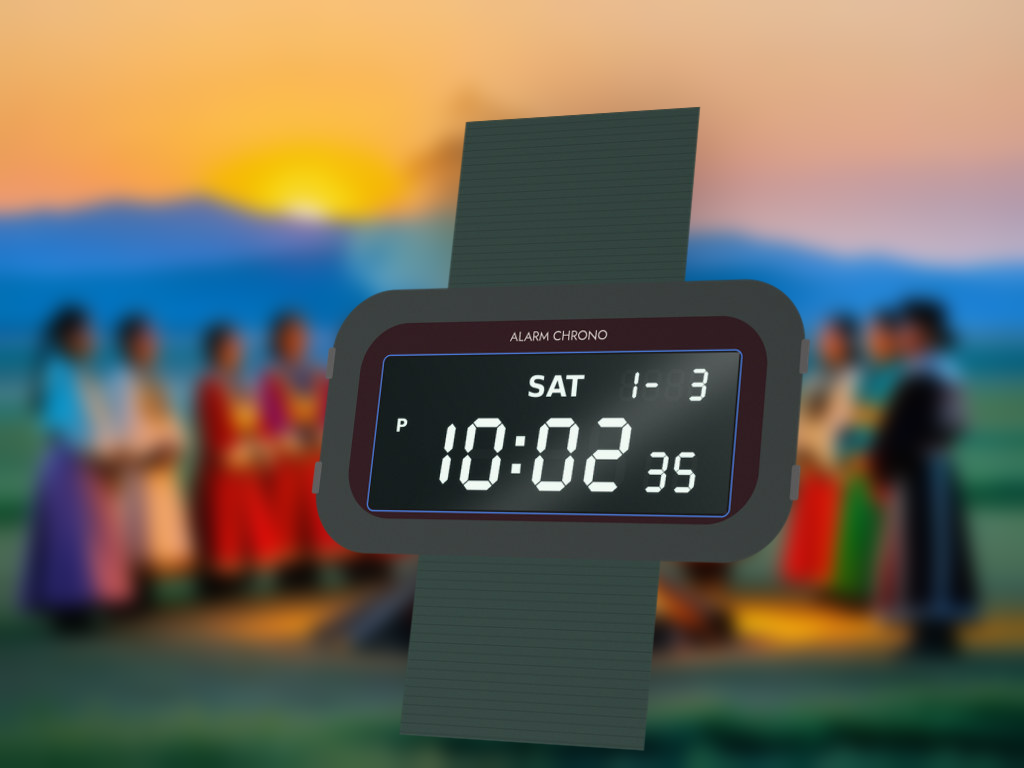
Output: **10:02:35**
